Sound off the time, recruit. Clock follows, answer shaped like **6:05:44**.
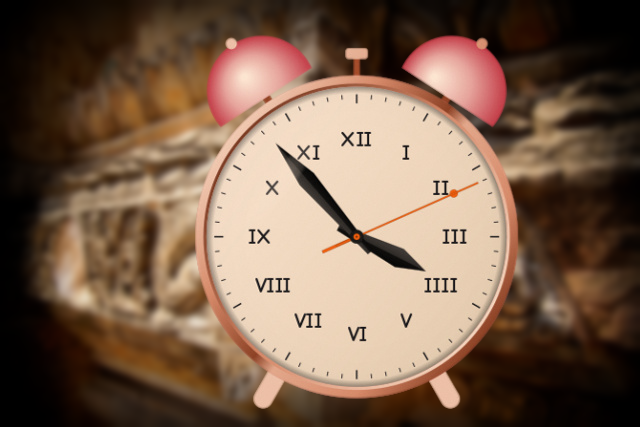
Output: **3:53:11**
